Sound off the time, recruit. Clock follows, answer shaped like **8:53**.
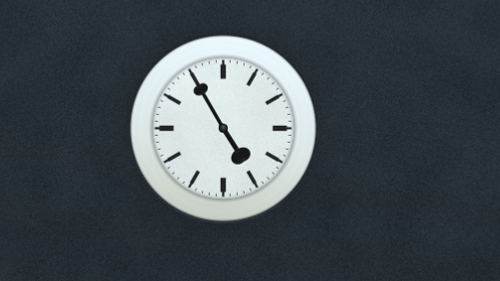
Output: **4:55**
